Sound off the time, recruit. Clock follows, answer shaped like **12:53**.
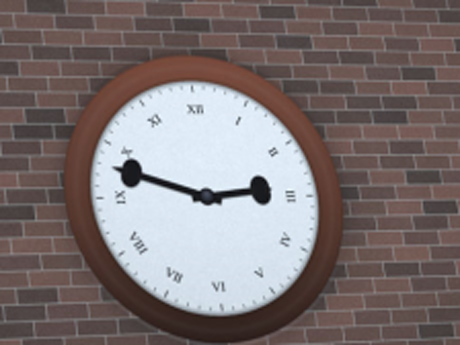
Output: **2:48**
